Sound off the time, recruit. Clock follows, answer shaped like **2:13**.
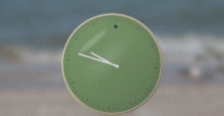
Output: **9:47**
